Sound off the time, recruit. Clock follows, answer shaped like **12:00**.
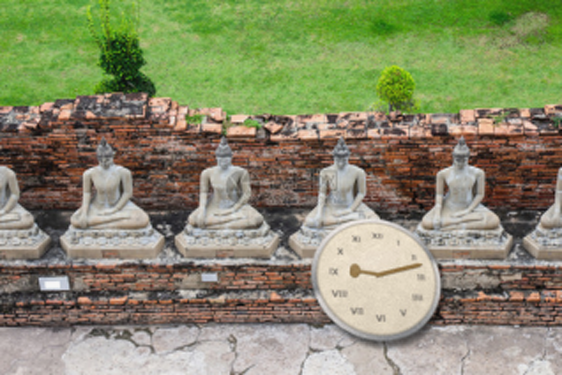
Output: **9:12**
